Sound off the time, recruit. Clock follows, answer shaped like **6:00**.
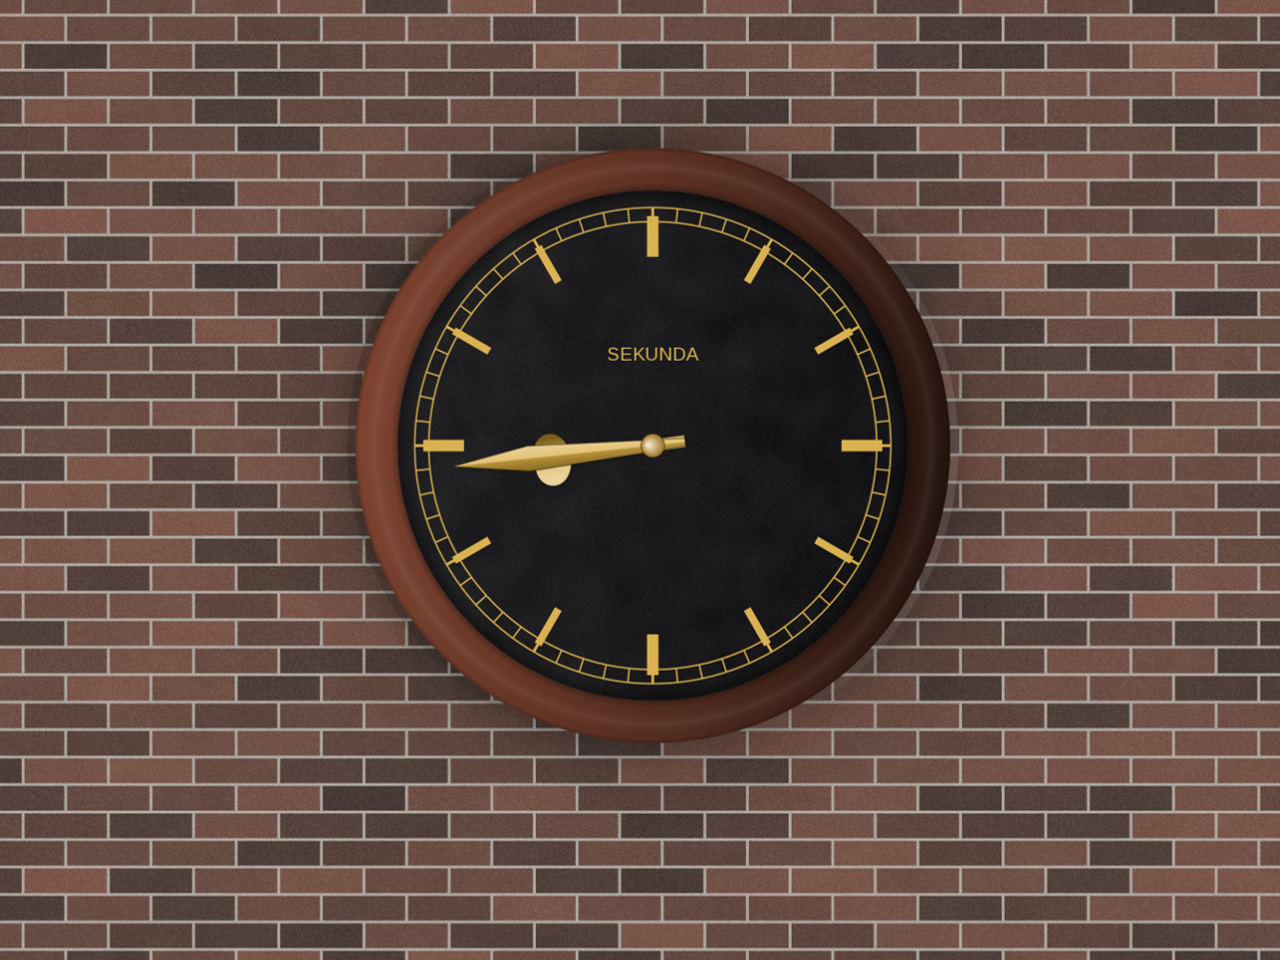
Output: **8:44**
